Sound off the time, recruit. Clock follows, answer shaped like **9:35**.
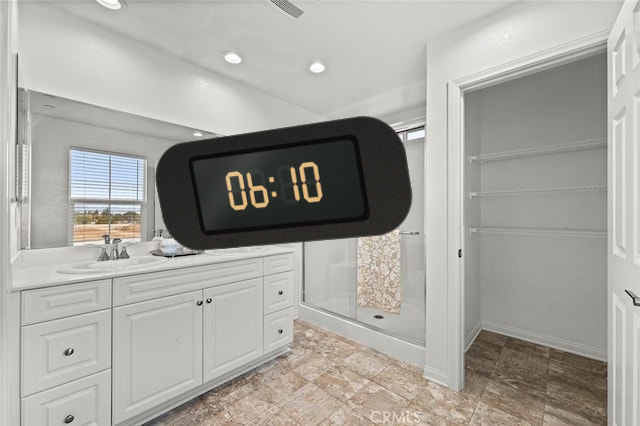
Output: **6:10**
